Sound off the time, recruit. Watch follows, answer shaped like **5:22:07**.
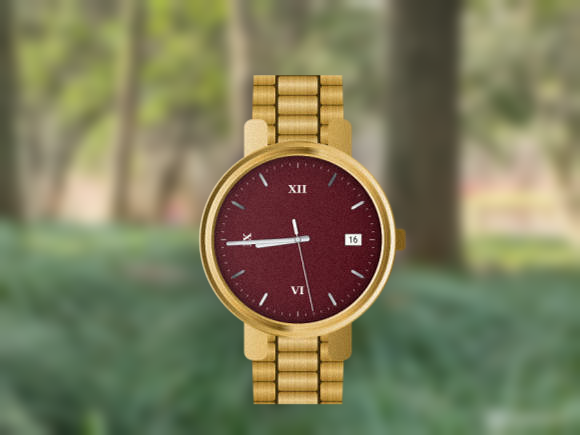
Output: **8:44:28**
